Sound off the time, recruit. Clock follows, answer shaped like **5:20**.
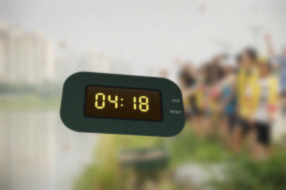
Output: **4:18**
